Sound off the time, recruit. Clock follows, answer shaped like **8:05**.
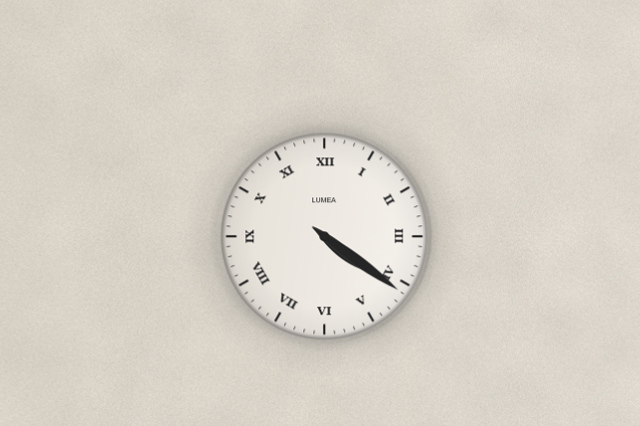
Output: **4:21**
